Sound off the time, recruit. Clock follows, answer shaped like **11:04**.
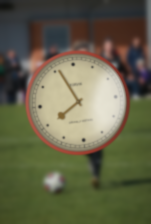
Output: **7:56**
